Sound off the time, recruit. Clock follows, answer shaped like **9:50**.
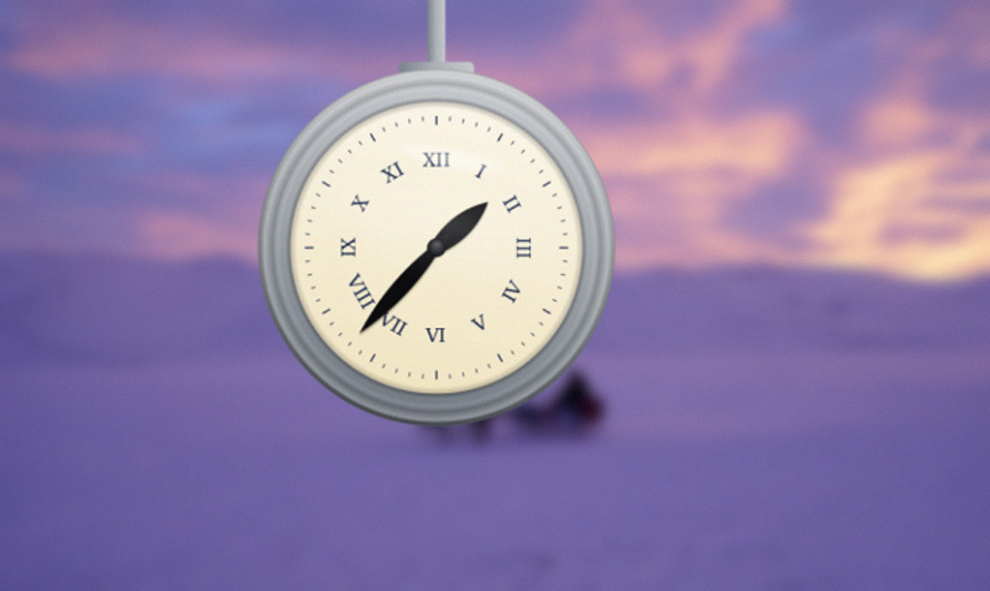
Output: **1:37**
